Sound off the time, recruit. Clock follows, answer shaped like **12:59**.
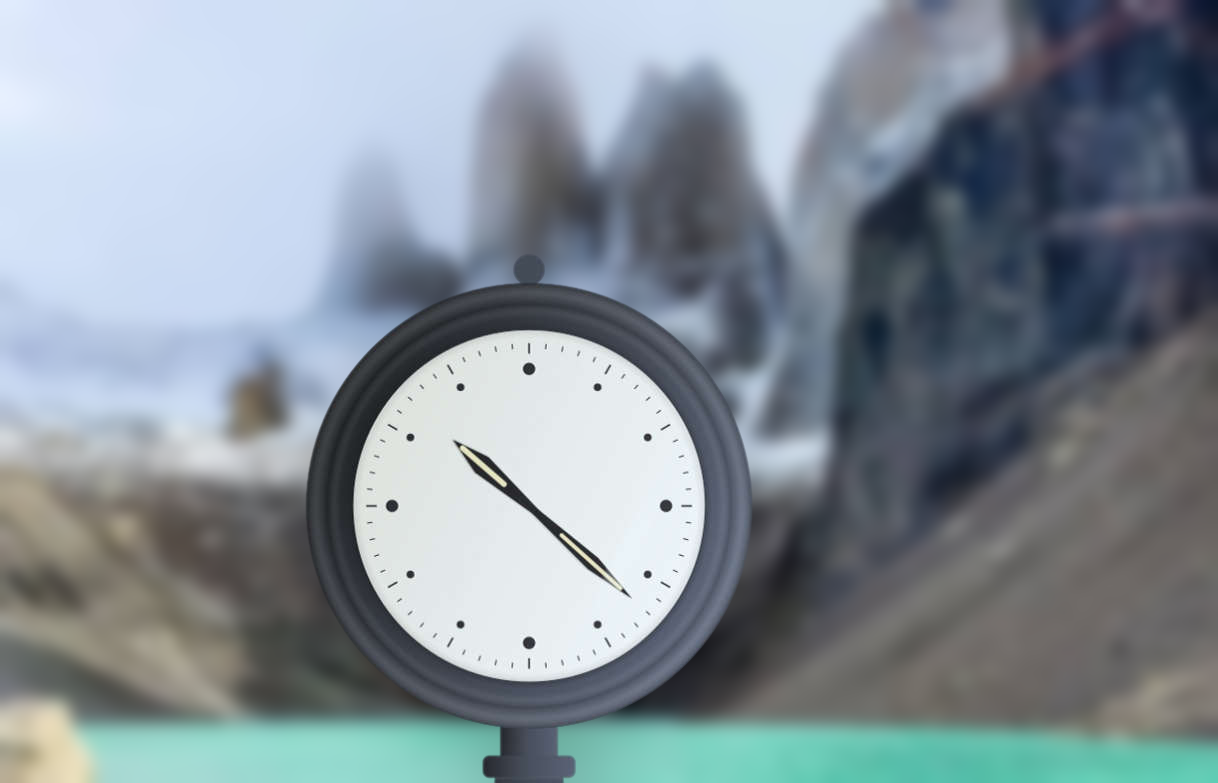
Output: **10:22**
